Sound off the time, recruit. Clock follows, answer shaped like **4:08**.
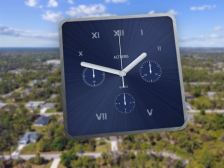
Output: **1:48**
